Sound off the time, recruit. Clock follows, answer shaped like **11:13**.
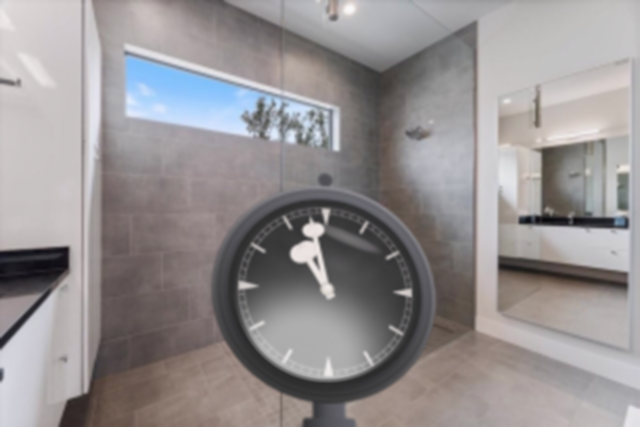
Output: **10:58**
